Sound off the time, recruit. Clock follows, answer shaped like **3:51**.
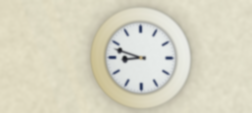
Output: **8:48**
